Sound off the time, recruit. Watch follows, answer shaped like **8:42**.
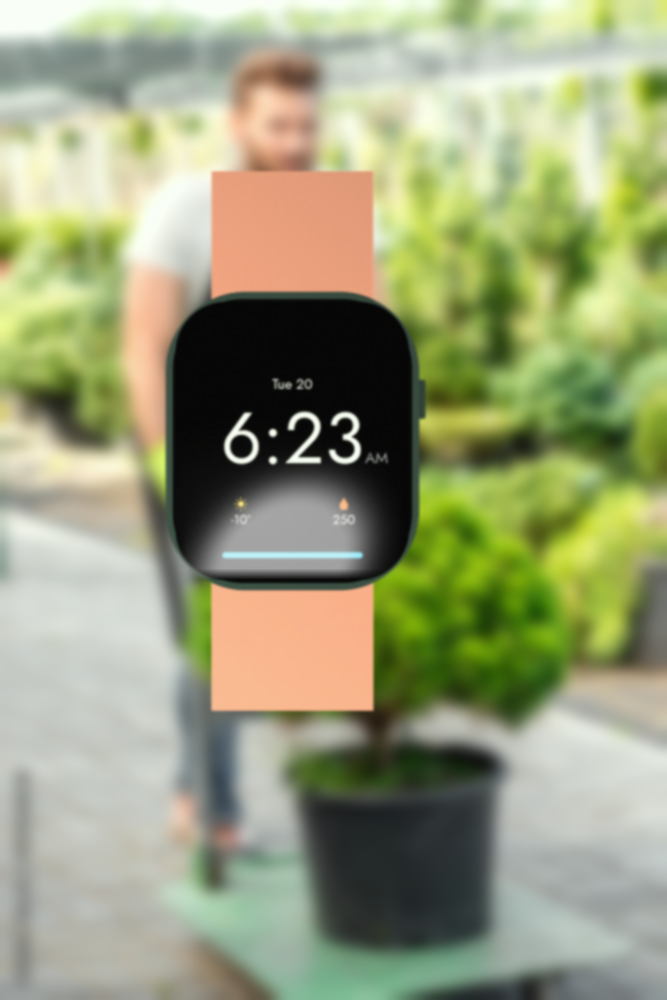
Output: **6:23**
